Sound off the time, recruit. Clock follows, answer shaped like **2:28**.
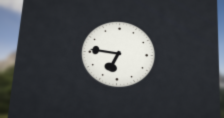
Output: **6:46**
